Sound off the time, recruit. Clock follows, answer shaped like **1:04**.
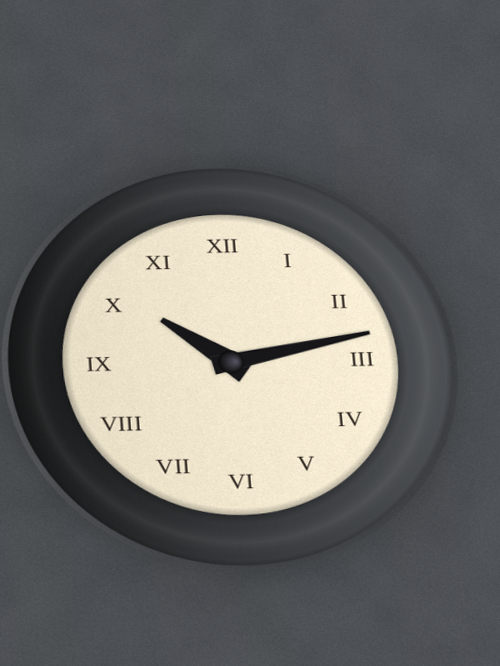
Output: **10:13**
